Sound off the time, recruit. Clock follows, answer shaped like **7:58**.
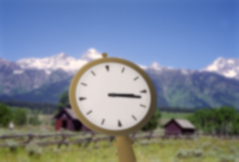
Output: **3:17**
